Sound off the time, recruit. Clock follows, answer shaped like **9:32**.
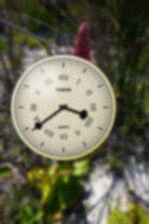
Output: **3:39**
